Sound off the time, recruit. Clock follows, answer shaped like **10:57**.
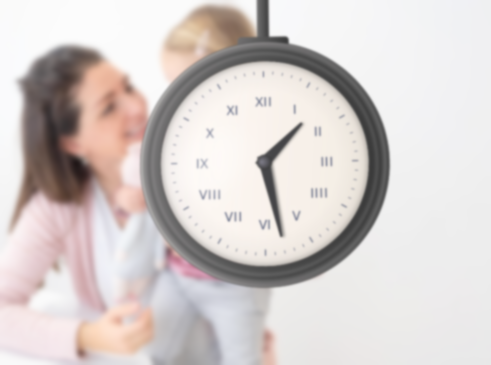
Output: **1:28**
